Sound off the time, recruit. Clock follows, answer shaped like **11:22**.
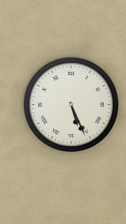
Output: **5:26**
